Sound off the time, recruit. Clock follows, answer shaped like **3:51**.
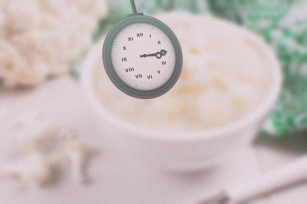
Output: **3:15**
